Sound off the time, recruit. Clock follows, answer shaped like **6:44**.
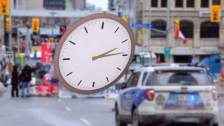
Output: **2:14**
